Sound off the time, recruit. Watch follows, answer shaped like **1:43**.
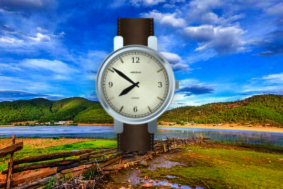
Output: **7:51**
